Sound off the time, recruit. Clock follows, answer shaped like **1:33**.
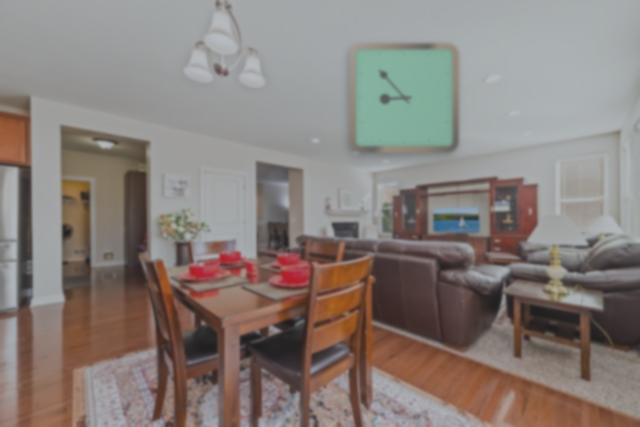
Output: **8:53**
